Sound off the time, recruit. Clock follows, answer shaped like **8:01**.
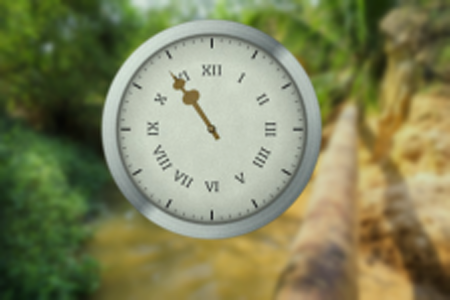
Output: **10:54**
